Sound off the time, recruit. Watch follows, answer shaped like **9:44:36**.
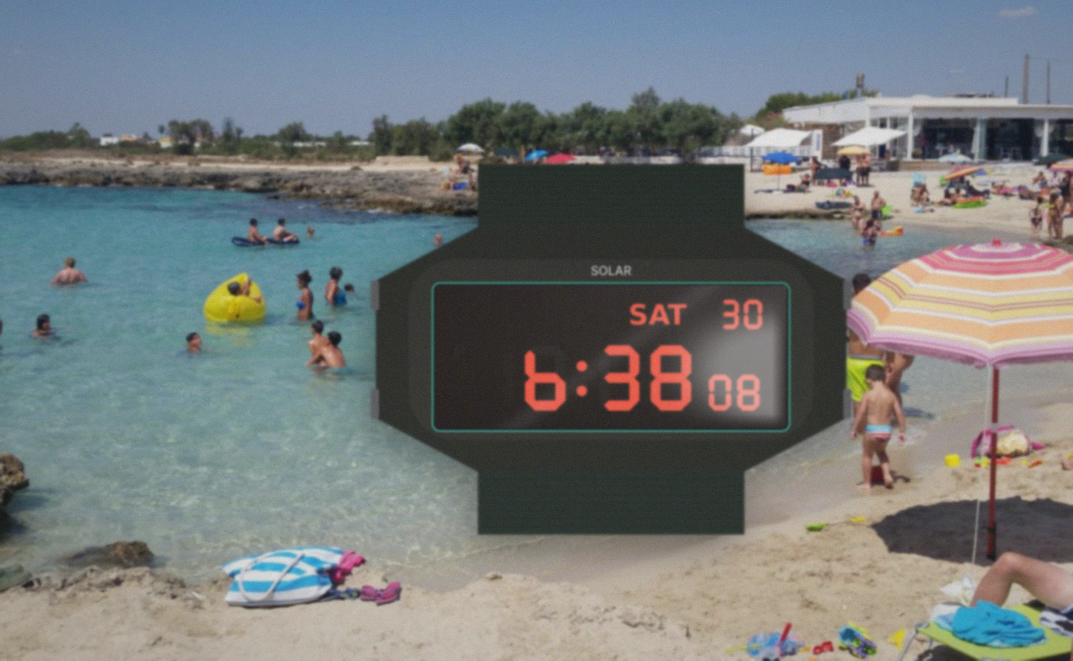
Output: **6:38:08**
